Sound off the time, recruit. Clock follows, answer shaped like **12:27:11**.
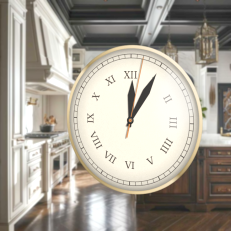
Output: **12:05:02**
